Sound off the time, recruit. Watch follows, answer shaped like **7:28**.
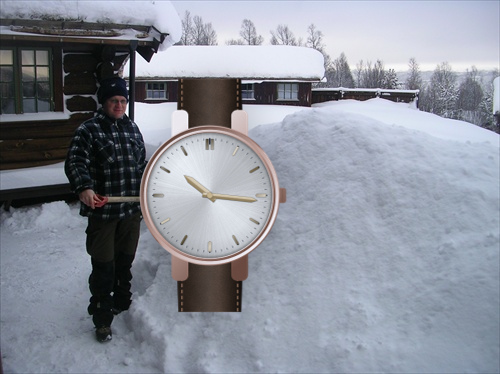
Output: **10:16**
